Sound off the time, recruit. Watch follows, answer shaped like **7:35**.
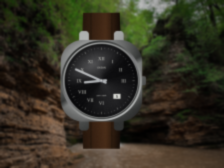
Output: **8:49**
